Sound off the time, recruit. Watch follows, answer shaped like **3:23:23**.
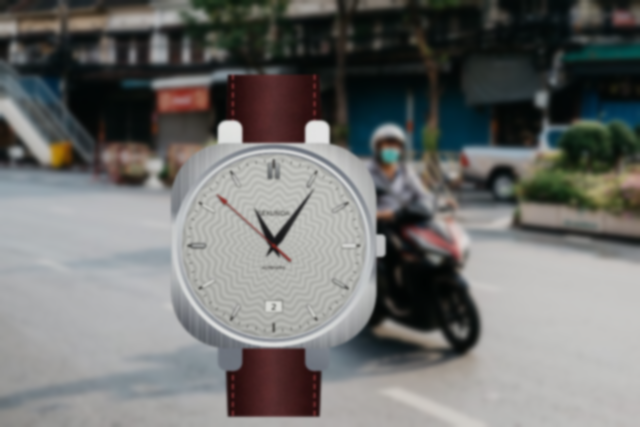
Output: **11:05:52**
